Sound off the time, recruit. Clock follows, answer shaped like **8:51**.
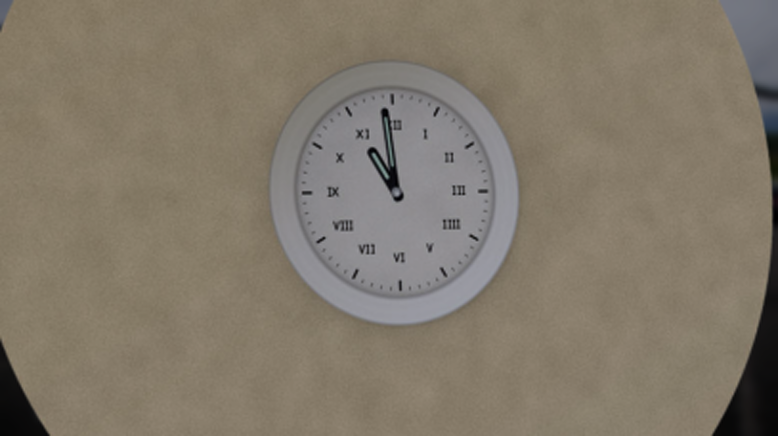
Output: **10:59**
